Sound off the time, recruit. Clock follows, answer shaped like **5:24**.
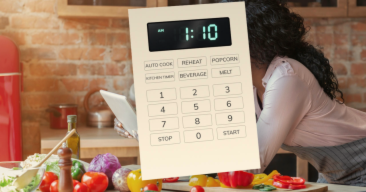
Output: **1:10**
